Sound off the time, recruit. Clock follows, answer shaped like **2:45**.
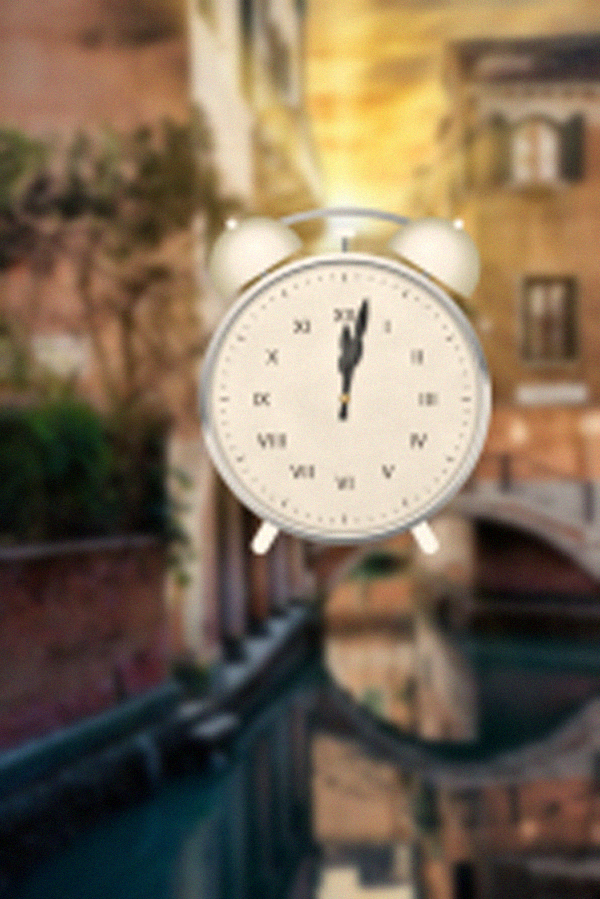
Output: **12:02**
